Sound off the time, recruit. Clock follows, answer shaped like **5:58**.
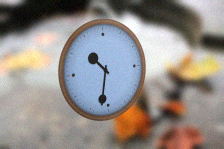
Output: **10:32**
